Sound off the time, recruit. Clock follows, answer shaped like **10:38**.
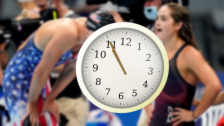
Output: **10:55**
